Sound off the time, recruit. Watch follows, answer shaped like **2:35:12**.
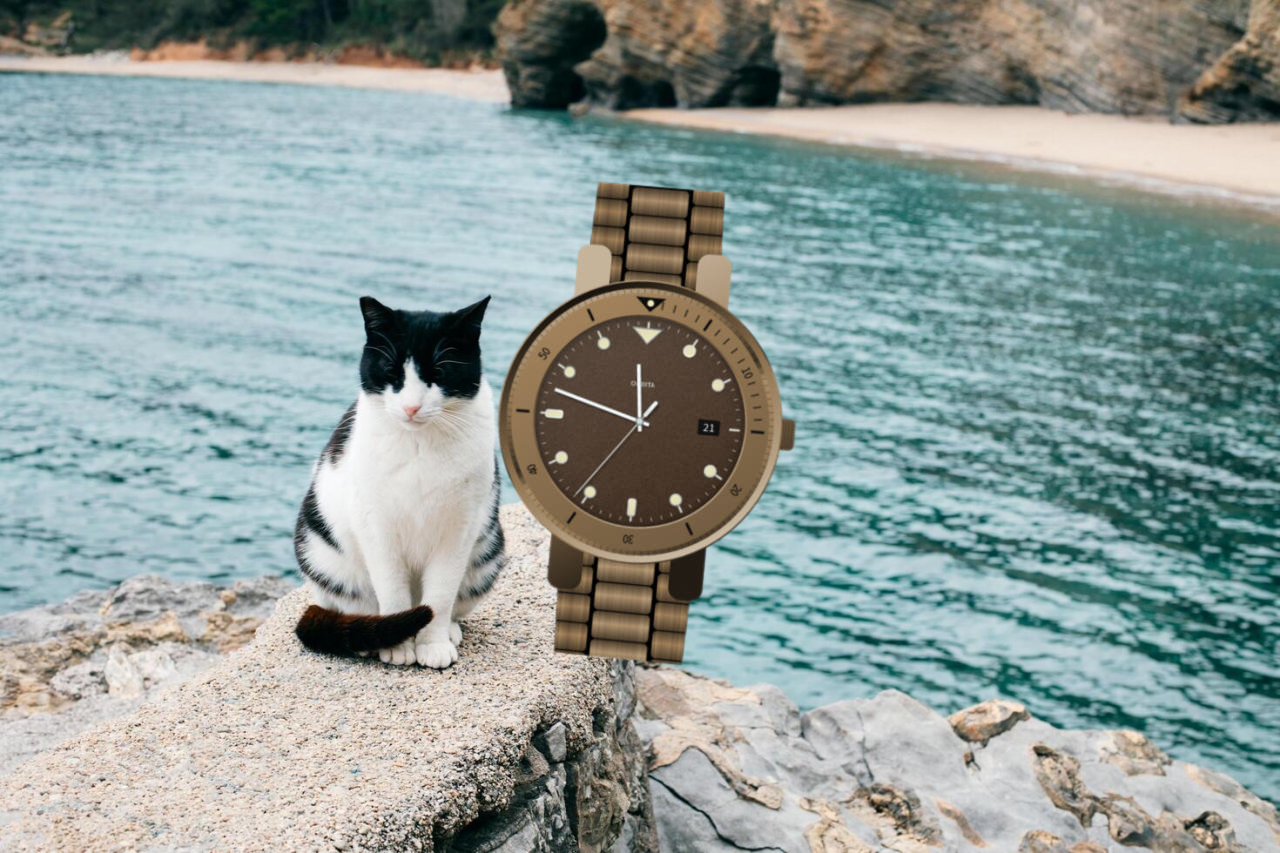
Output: **11:47:36**
